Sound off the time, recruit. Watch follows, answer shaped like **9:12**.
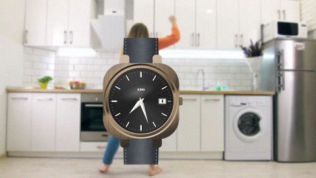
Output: **7:27**
